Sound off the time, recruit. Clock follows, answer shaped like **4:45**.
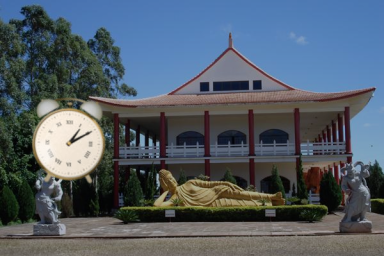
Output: **1:10**
